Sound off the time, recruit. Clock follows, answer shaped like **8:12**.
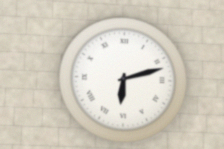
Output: **6:12**
